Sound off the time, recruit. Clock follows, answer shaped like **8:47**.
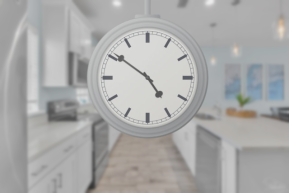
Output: **4:51**
